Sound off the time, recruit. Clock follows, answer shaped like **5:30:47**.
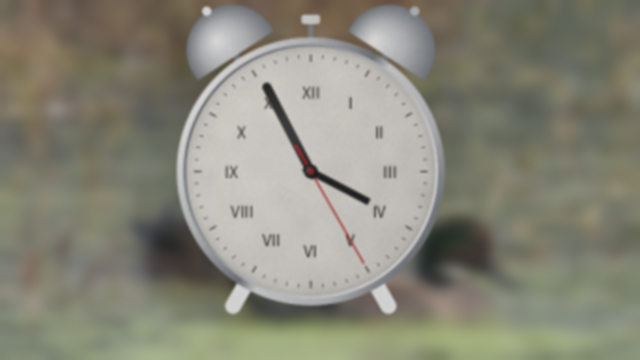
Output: **3:55:25**
